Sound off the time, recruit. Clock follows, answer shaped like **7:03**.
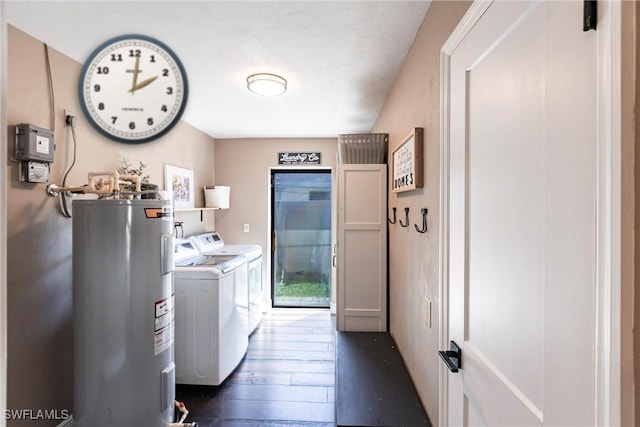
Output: **2:01**
